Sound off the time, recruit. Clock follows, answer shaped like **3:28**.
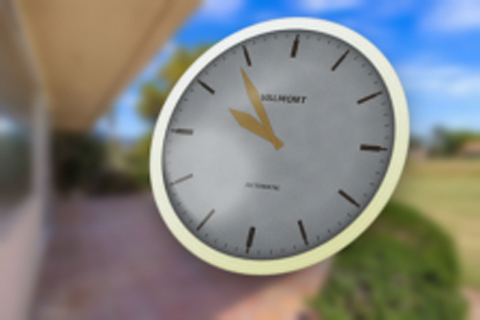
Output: **9:54**
